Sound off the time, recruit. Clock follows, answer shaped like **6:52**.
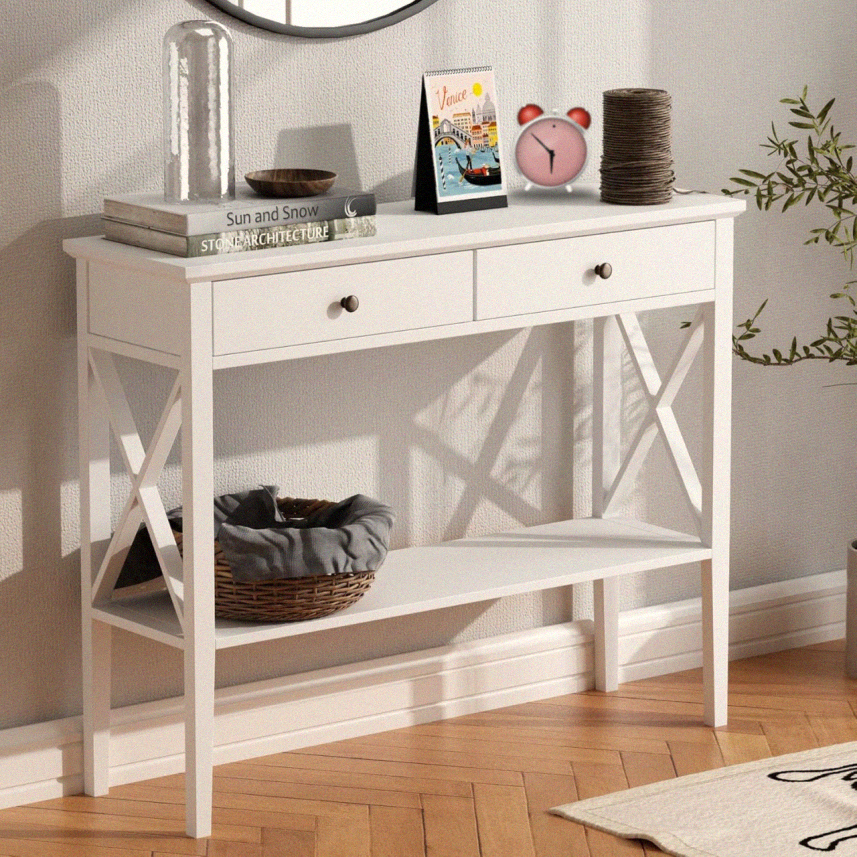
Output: **5:52**
